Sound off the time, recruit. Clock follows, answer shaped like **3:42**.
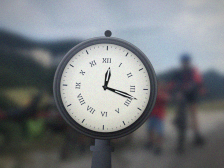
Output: **12:18**
